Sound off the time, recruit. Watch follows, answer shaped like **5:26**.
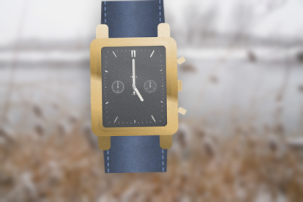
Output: **5:00**
